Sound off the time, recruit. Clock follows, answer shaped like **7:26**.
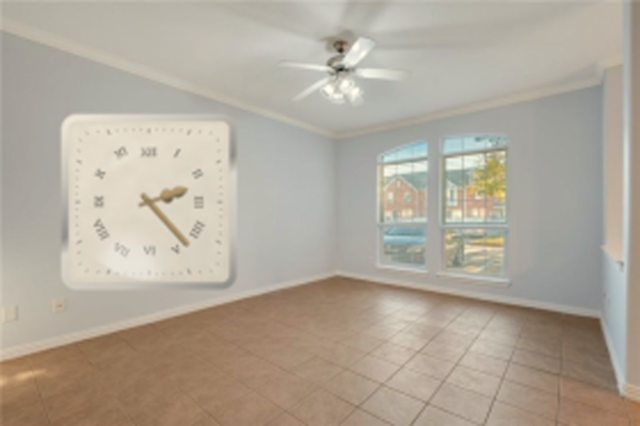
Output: **2:23**
